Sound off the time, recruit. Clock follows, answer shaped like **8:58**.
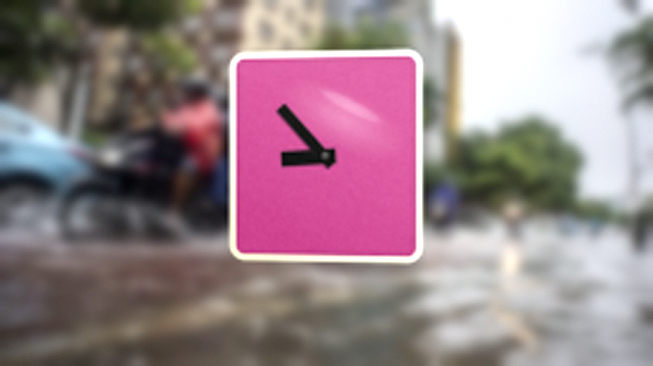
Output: **8:53**
